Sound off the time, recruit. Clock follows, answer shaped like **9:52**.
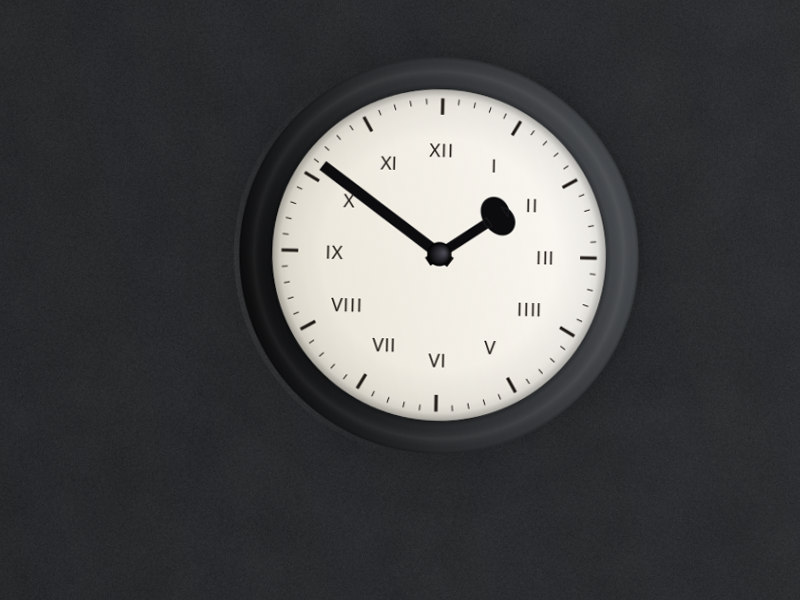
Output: **1:51**
